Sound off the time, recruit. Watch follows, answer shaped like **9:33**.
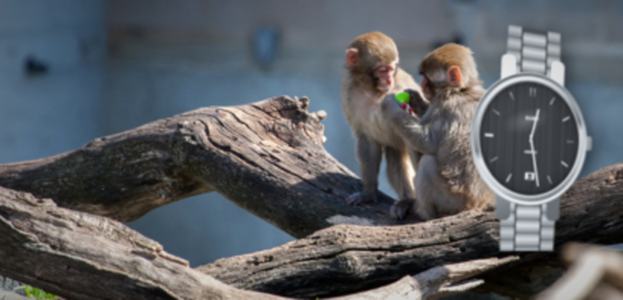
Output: **12:28**
